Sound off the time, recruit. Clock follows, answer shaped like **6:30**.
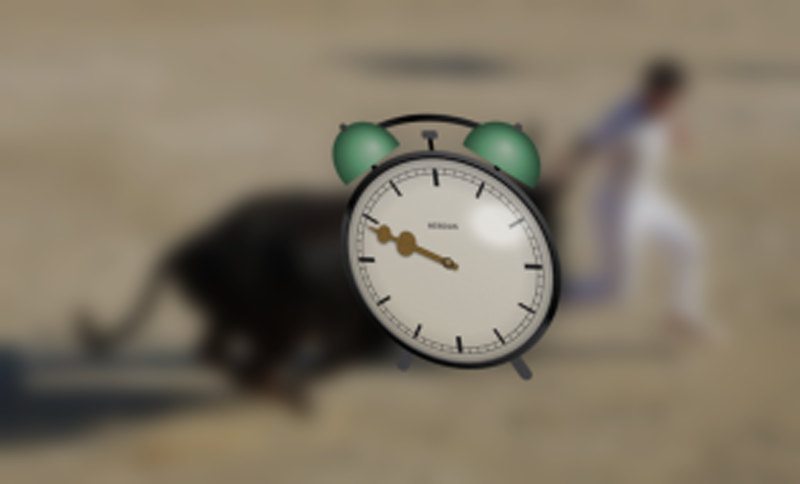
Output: **9:49**
